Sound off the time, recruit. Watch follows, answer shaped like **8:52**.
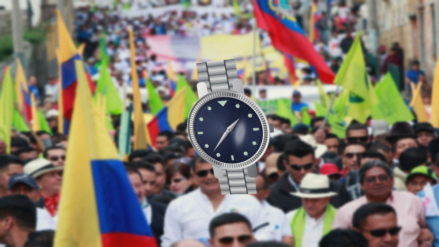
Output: **1:37**
